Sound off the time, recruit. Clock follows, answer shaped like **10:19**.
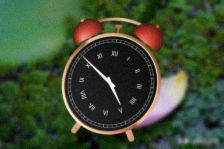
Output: **4:51**
